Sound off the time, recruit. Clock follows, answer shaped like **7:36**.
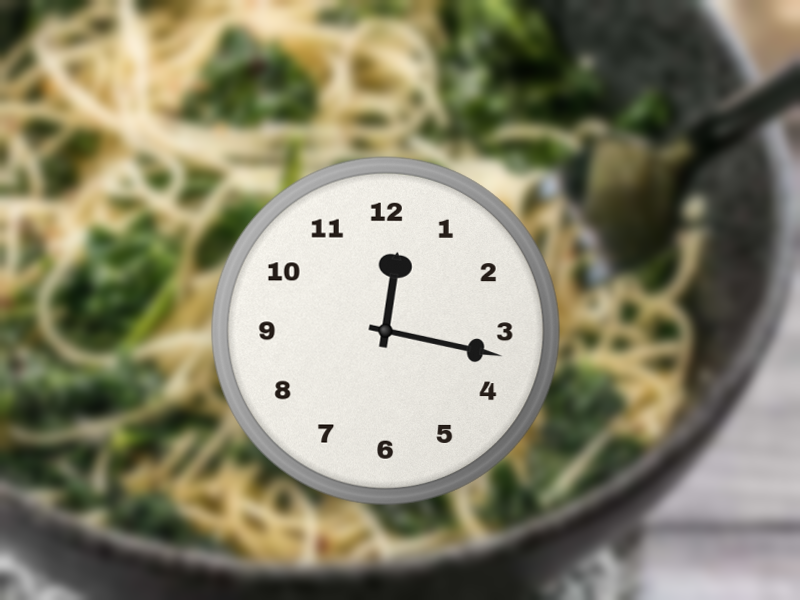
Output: **12:17**
